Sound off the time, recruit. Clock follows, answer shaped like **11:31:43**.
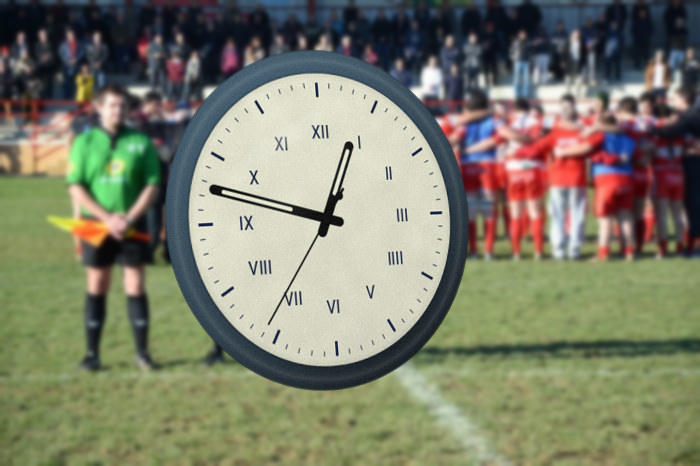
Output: **12:47:36**
